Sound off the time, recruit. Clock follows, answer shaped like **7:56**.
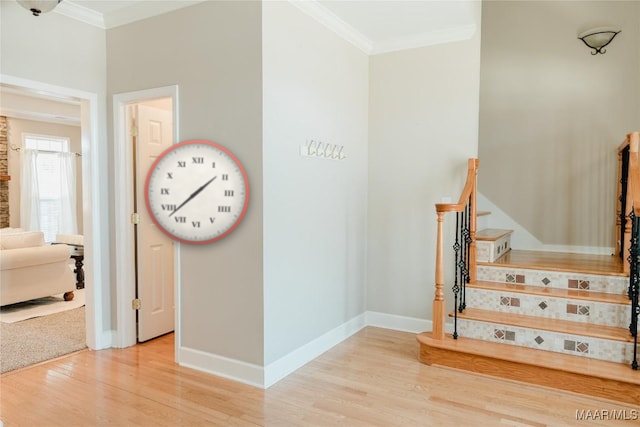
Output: **1:38**
